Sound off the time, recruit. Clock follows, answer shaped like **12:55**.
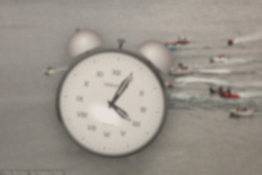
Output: **4:04**
